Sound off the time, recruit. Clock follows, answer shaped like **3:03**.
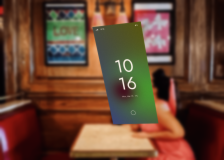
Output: **10:16**
